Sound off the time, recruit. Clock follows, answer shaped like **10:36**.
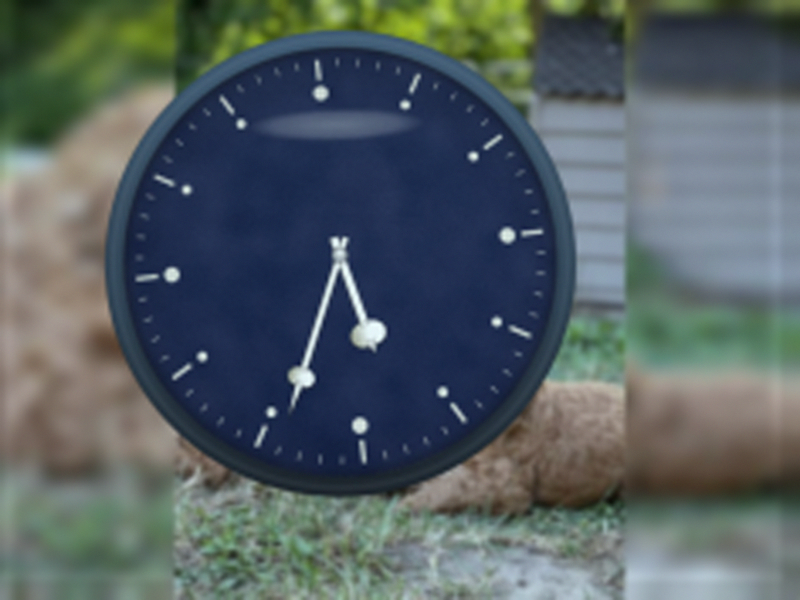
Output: **5:34**
